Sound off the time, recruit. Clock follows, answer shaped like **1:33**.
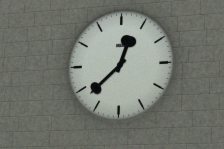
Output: **12:38**
